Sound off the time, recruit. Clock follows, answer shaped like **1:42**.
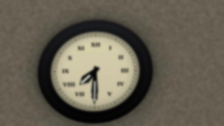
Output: **7:30**
